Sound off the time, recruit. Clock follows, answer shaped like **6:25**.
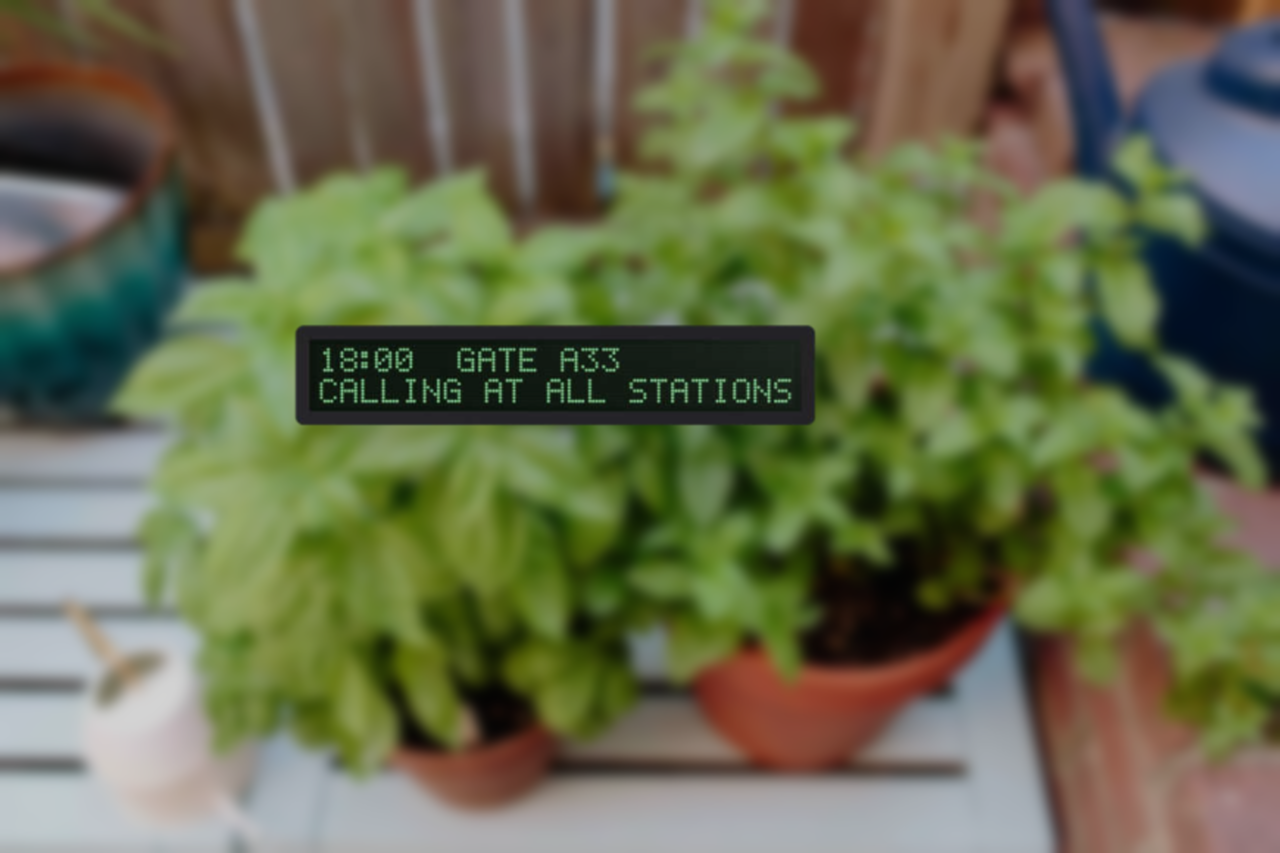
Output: **18:00**
